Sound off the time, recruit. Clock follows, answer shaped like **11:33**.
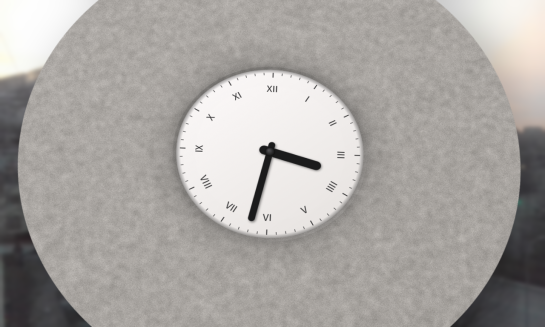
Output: **3:32**
